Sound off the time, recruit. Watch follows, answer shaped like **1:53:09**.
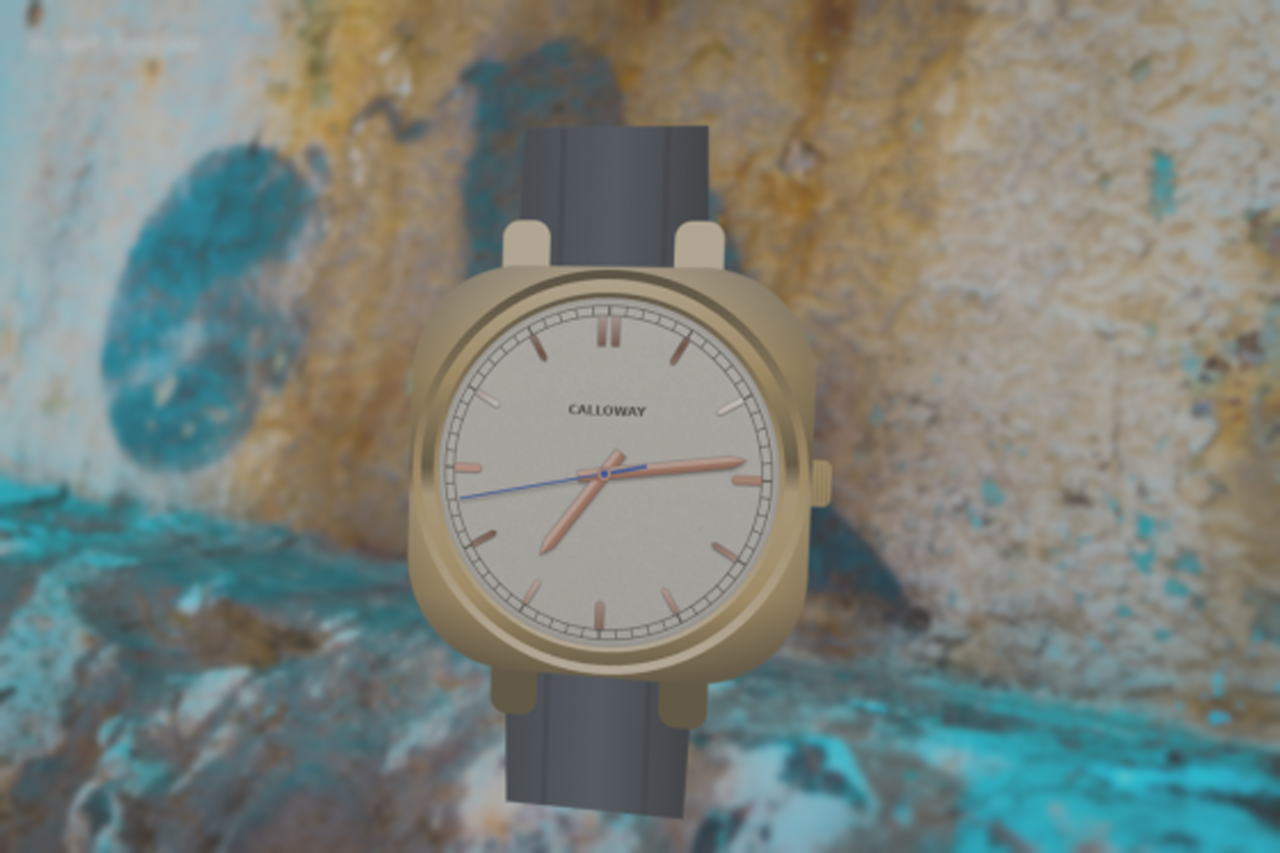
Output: **7:13:43**
